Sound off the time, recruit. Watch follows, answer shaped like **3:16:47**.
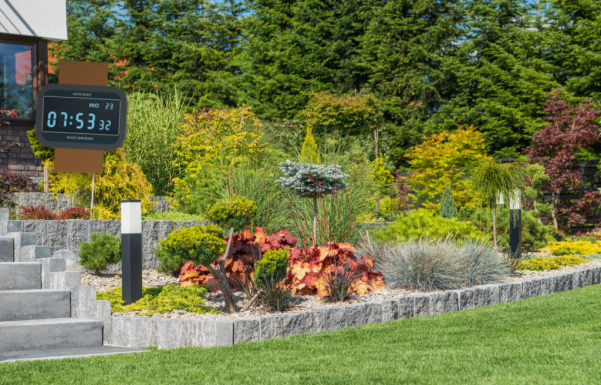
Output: **7:53:32**
